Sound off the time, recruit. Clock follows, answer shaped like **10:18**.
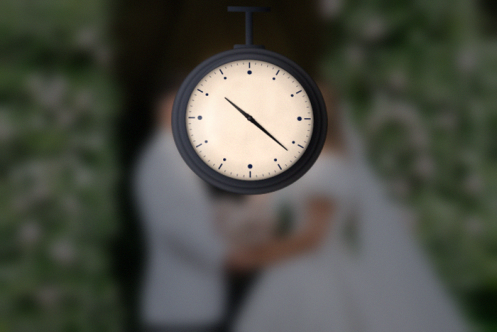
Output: **10:22**
